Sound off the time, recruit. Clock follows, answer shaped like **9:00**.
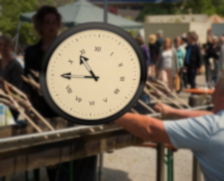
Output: **10:45**
